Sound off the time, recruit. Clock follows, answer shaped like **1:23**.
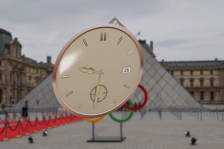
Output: **9:31**
